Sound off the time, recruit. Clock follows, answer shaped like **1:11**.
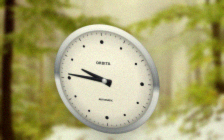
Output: **9:46**
